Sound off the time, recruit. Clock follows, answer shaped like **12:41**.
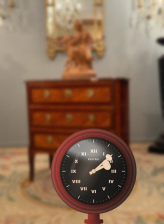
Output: **2:08**
